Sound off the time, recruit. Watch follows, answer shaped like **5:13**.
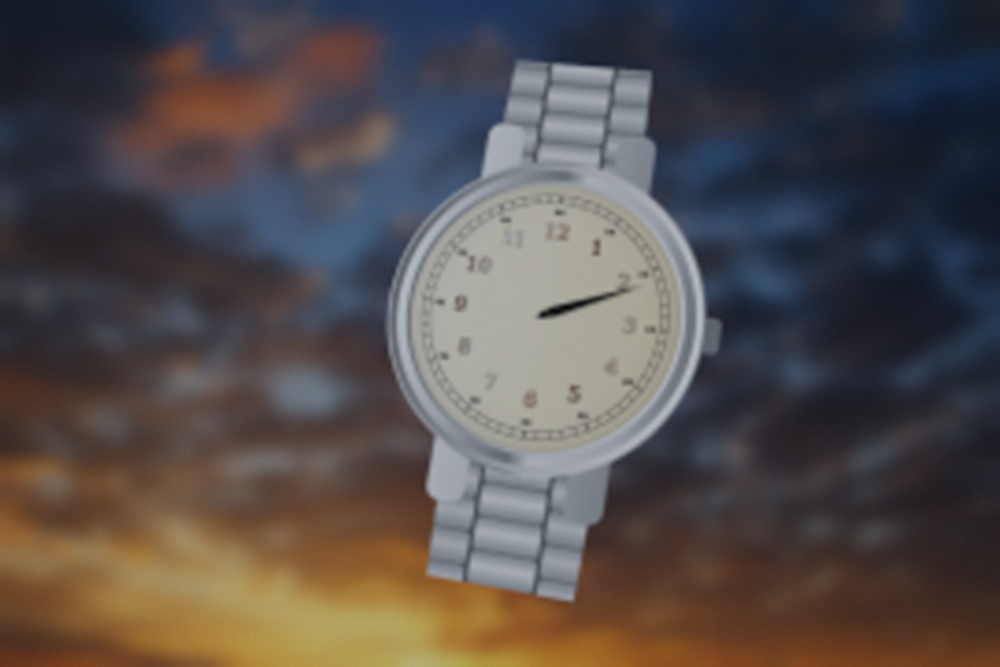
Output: **2:11**
